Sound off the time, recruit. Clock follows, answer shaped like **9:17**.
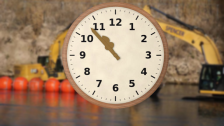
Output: **10:53**
